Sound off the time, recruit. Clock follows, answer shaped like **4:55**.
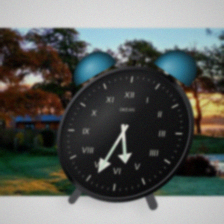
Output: **5:34**
